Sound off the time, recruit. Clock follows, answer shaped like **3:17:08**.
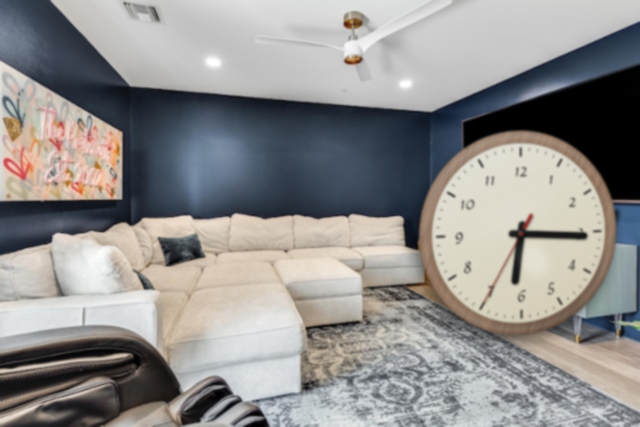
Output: **6:15:35**
